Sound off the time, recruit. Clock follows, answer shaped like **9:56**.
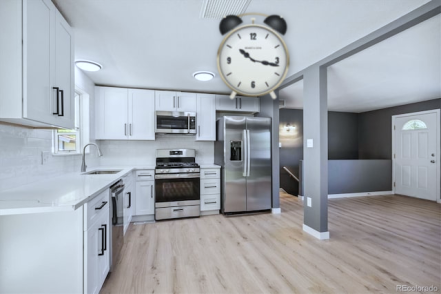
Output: **10:17**
